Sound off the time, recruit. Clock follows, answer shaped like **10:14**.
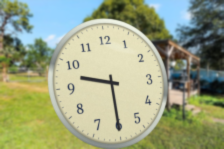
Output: **9:30**
